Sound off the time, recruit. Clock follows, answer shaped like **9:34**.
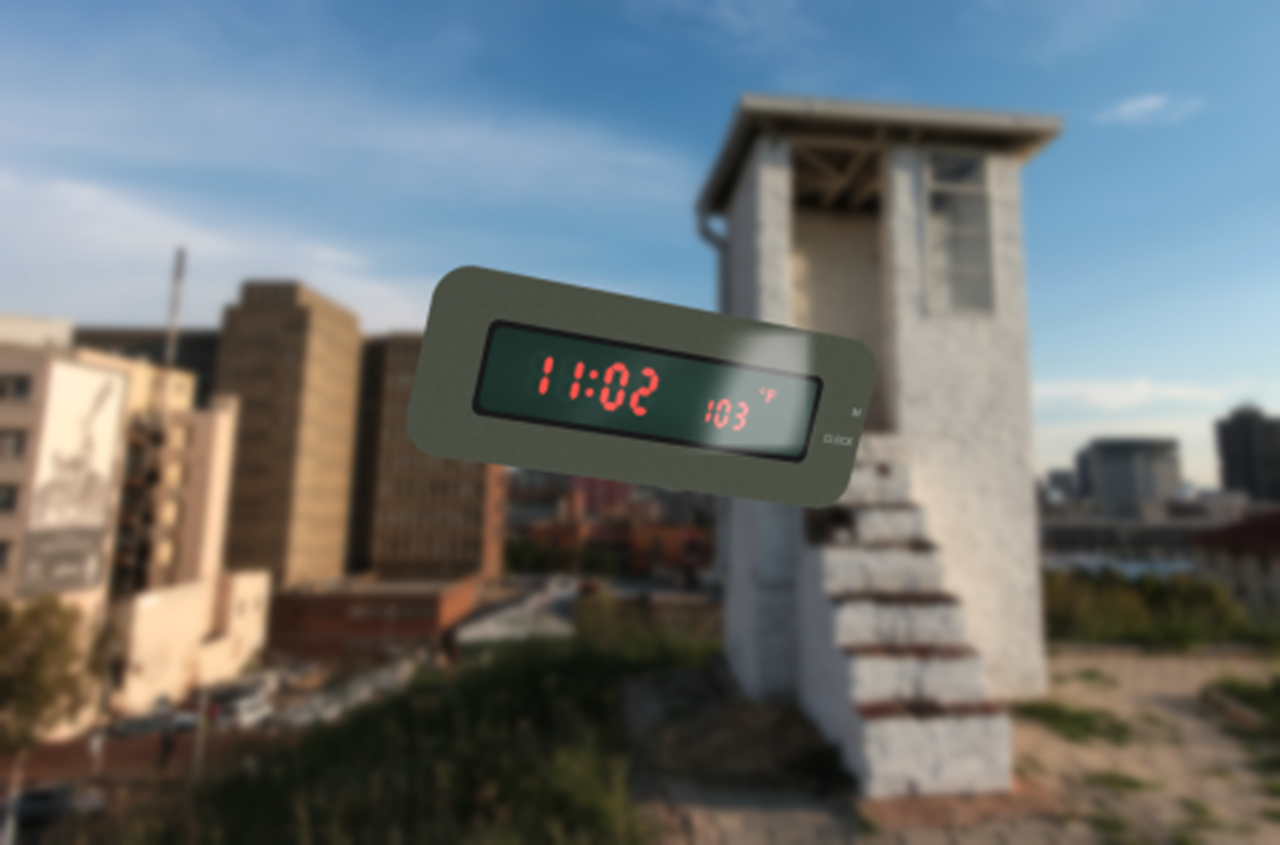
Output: **11:02**
